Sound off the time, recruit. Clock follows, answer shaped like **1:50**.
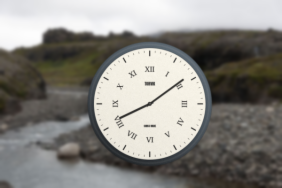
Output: **8:09**
